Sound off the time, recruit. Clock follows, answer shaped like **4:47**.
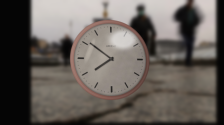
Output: **7:51**
